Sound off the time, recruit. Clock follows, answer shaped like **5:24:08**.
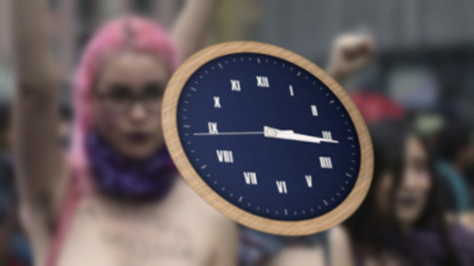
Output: **3:15:44**
